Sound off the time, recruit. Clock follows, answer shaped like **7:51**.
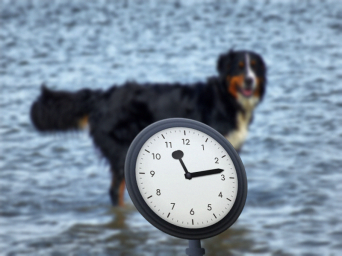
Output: **11:13**
